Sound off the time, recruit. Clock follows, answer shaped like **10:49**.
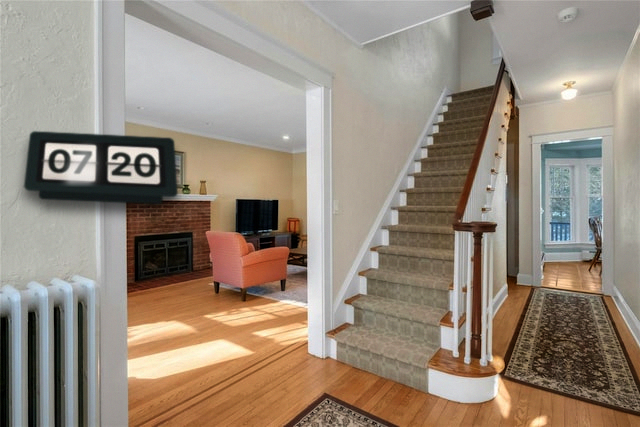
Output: **7:20**
